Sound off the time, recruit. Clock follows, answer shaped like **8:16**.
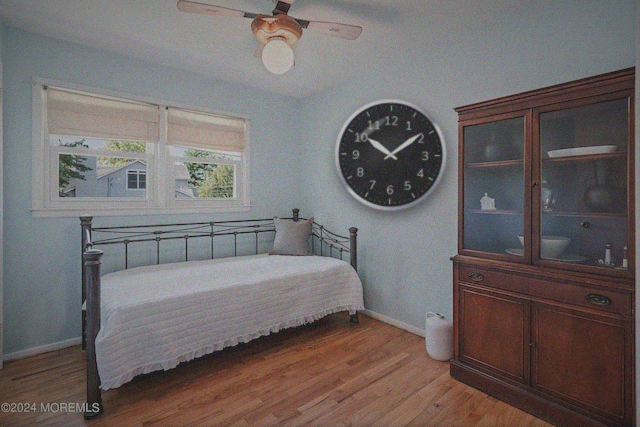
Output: **10:09**
